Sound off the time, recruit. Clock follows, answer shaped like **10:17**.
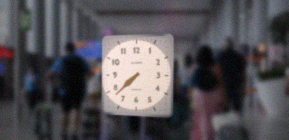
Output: **7:38**
